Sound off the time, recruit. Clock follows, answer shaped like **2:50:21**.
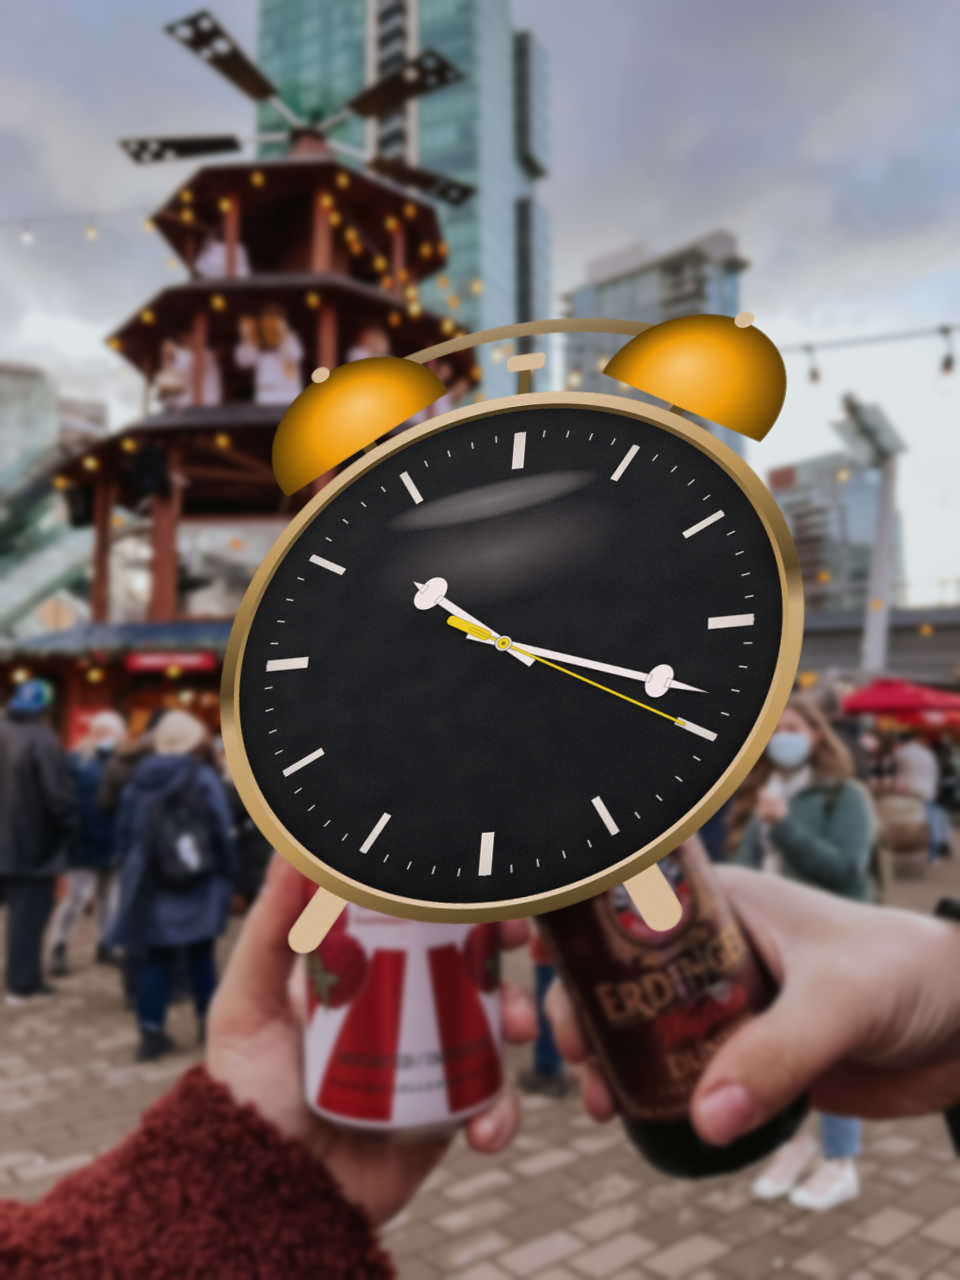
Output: **10:18:20**
